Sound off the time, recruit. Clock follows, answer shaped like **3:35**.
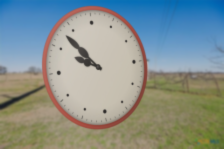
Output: **9:53**
